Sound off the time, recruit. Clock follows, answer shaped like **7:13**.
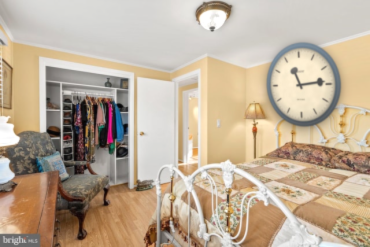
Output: **11:14**
